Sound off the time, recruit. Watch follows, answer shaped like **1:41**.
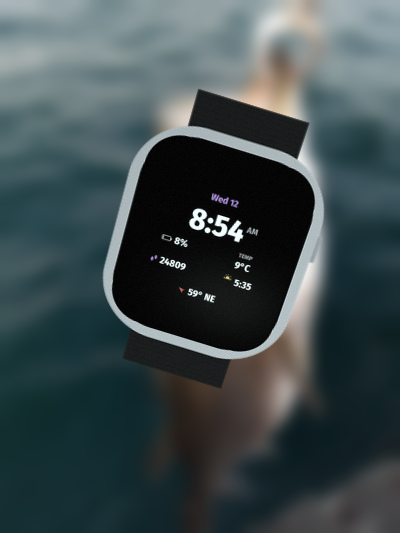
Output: **8:54**
